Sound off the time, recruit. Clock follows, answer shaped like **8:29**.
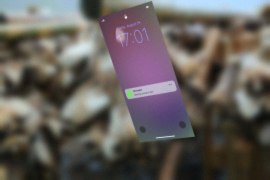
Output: **17:01**
